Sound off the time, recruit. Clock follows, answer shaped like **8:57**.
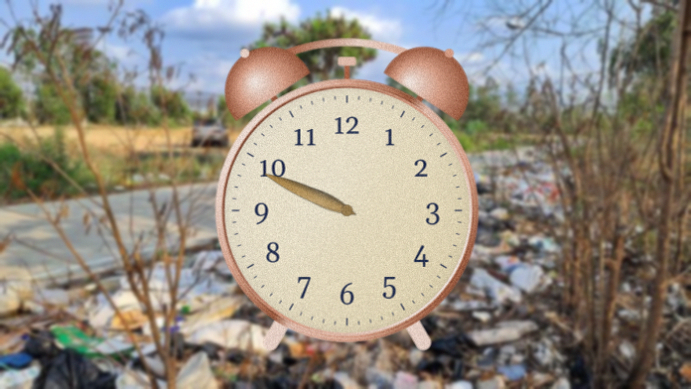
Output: **9:49**
